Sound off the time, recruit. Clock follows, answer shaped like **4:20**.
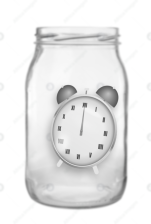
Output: **12:00**
